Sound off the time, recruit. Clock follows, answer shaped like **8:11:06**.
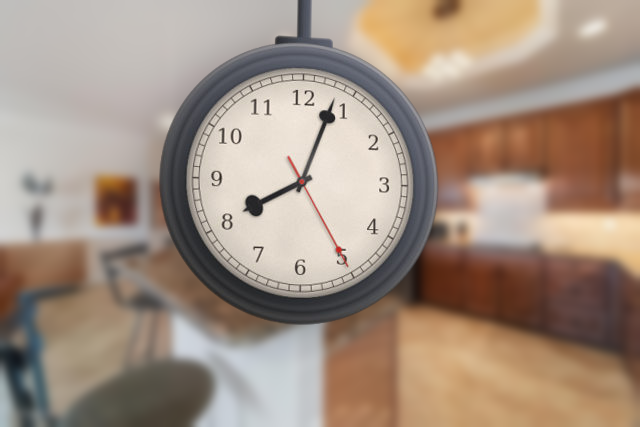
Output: **8:03:25**
